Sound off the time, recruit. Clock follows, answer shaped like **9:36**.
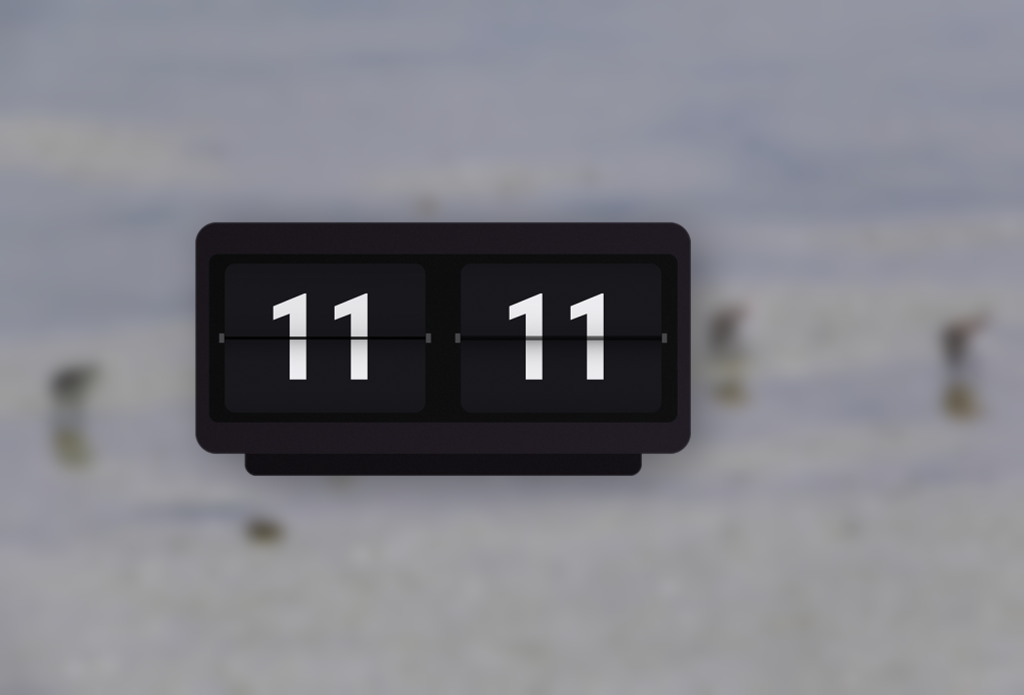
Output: **11:11**
